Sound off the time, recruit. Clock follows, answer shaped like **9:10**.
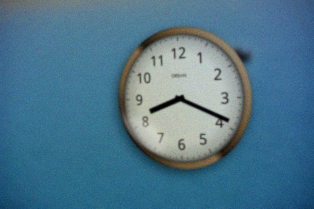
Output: **8:19**
